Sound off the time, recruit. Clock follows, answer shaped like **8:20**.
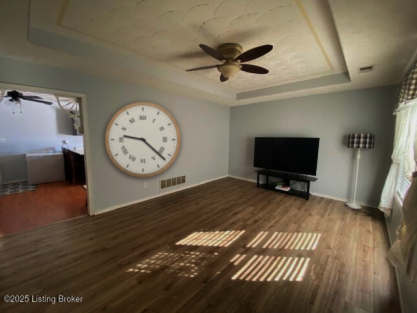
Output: **9:22**
